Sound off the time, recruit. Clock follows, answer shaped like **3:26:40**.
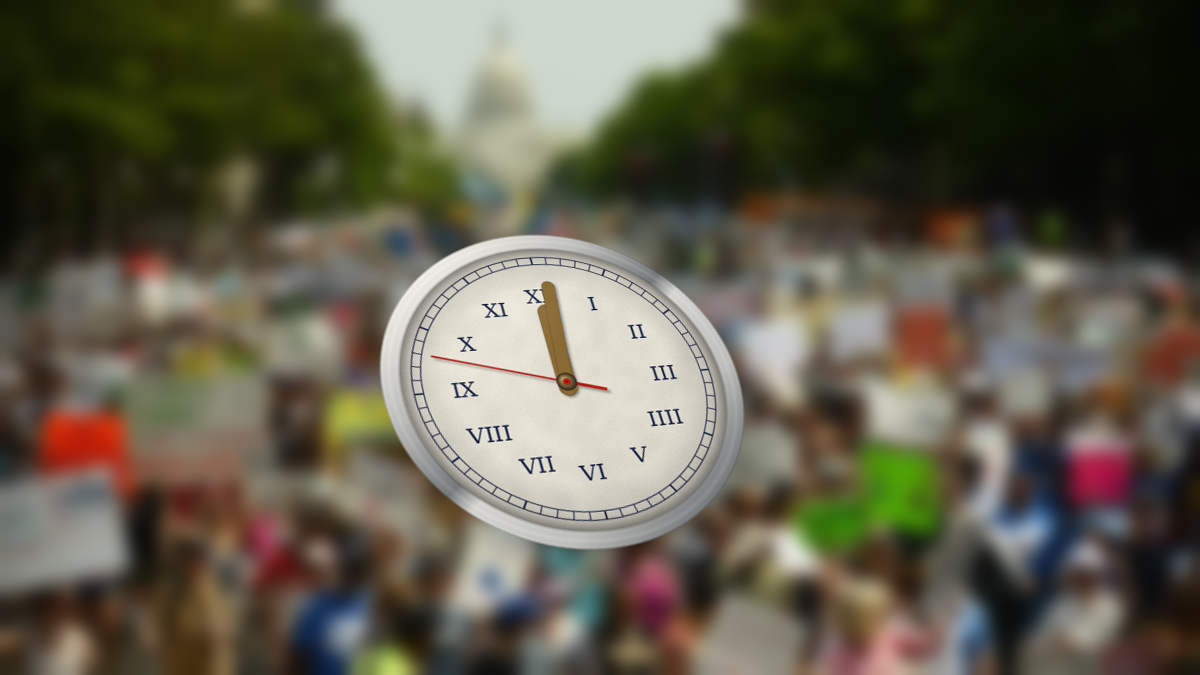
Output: **12:00:48**
